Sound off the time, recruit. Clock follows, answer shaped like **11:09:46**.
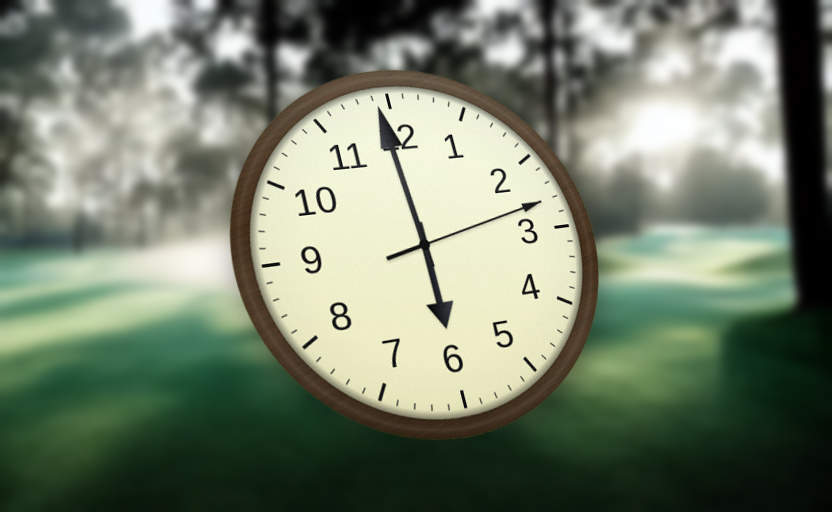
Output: **5:59:13**
